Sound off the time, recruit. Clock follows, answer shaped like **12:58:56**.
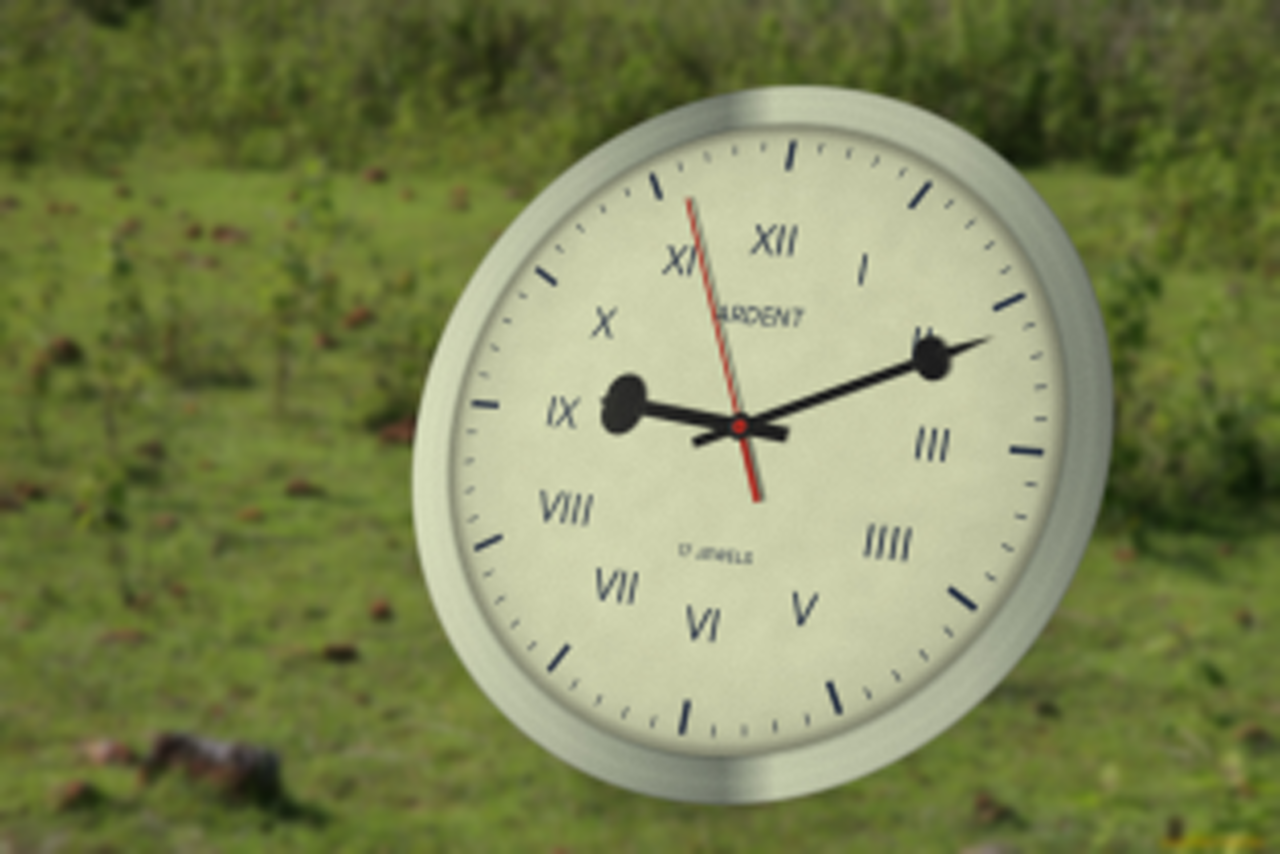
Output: **9:10:56**
